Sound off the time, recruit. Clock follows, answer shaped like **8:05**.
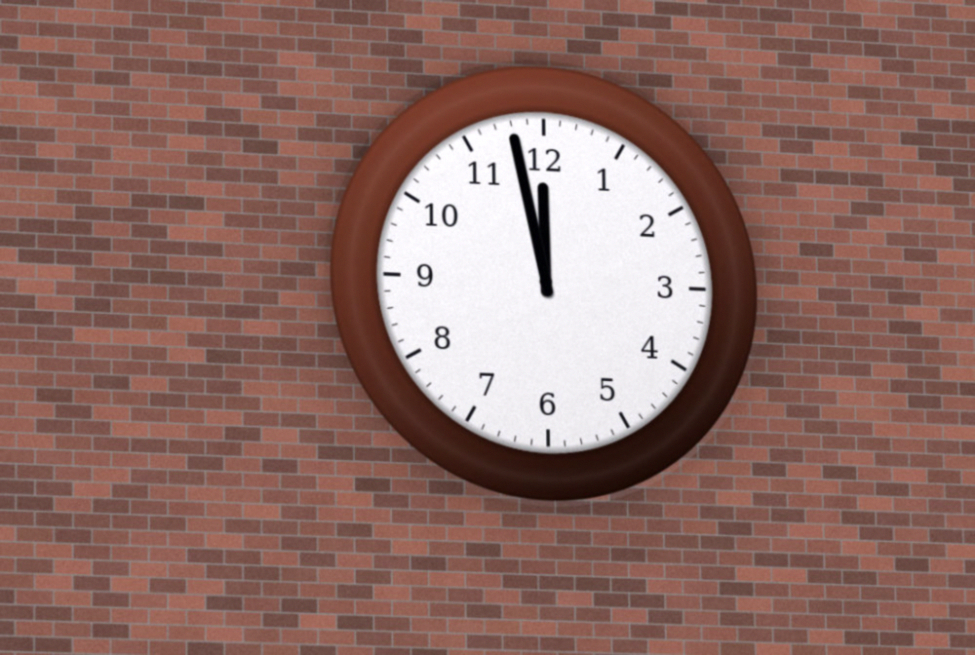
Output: **11:58**
